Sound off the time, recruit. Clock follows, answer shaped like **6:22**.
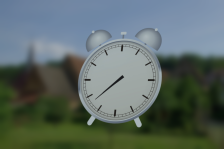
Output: **7:38**
